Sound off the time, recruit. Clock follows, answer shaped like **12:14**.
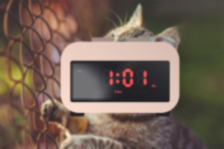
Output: **1:01**
